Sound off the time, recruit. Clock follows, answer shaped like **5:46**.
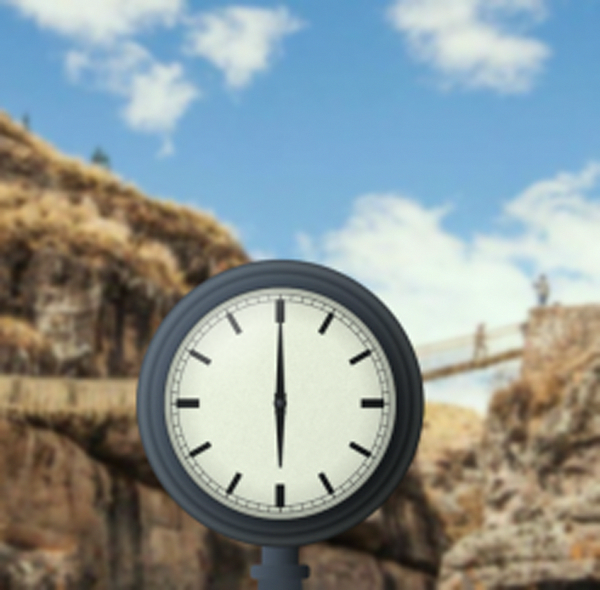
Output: **6:00**
